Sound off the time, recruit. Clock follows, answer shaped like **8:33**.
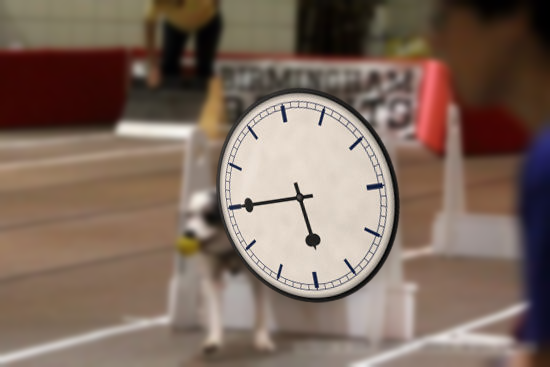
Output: **5:45**
